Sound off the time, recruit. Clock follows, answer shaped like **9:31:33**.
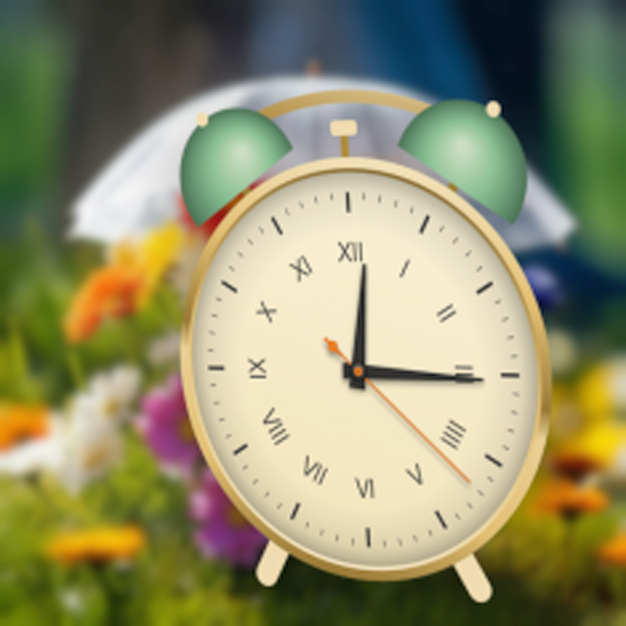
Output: **12:15:22**
